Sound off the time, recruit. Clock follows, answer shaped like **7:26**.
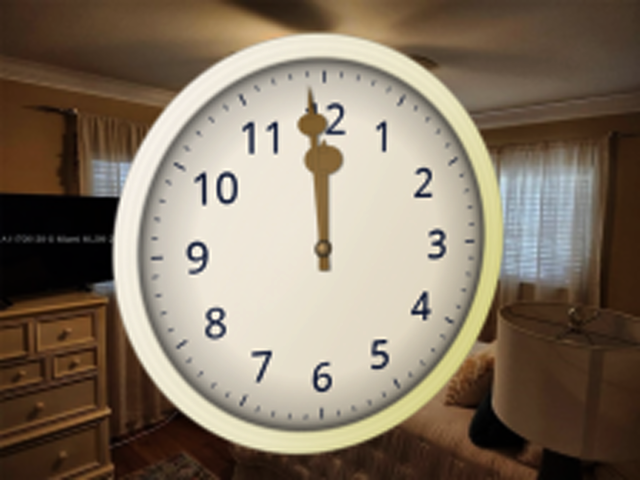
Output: **11:59**
